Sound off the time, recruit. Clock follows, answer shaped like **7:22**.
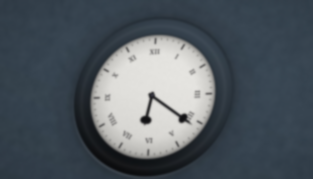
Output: **6:21**
